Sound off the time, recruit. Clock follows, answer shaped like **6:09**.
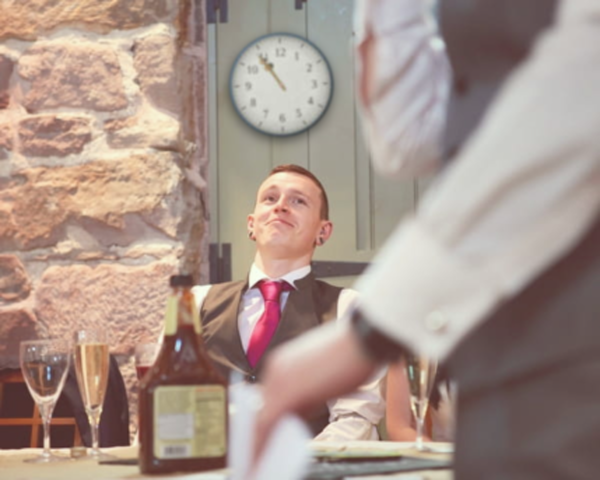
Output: **10:54**
